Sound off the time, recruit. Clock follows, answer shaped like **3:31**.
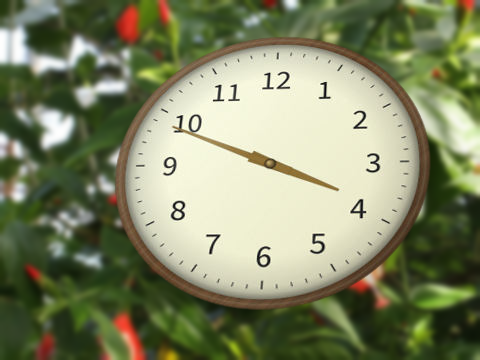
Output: **3:49**
